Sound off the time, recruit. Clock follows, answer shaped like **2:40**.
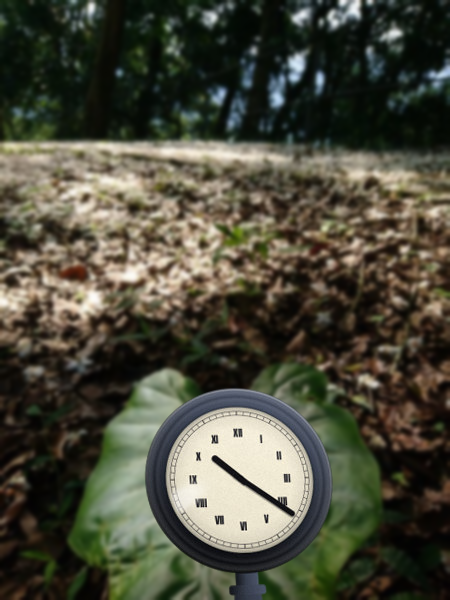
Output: **10:21**
